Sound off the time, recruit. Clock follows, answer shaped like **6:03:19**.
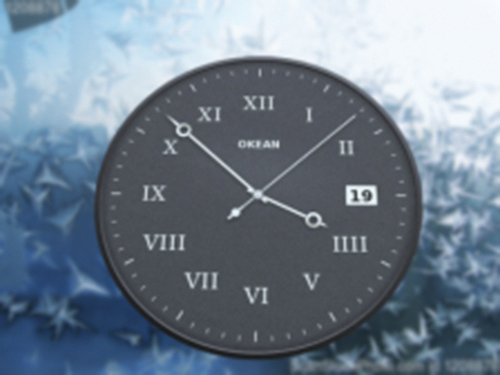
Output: **3:52:08**
